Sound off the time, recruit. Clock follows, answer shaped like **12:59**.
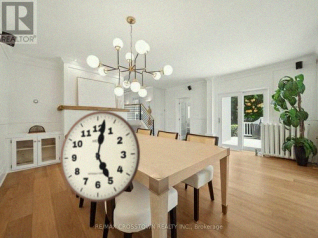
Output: **5:02**
